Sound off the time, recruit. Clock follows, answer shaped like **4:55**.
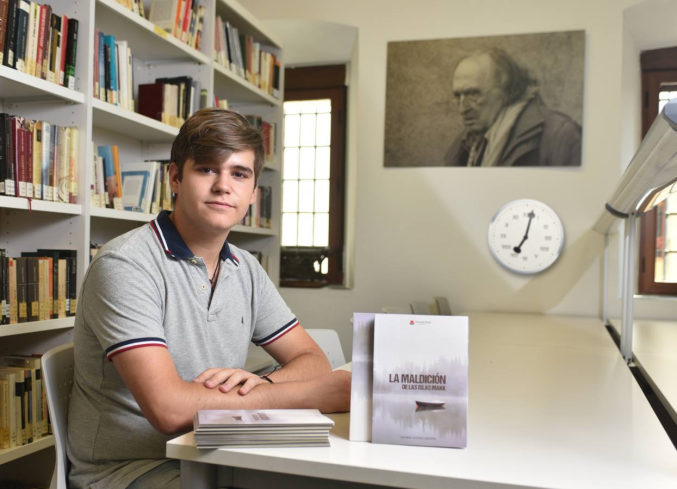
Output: **7:02**
